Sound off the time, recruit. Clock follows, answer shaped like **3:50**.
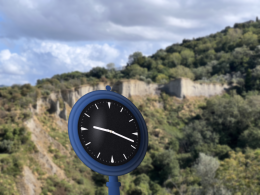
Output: **9:18**
